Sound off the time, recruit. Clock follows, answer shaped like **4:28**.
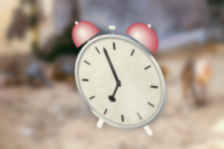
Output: **6:57**
